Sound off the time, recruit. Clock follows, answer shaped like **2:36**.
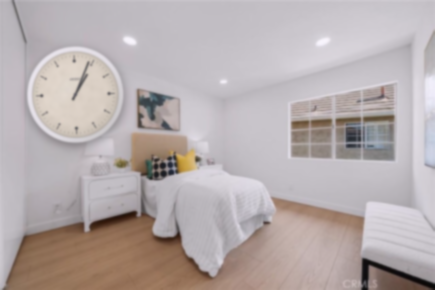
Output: **1:04**
